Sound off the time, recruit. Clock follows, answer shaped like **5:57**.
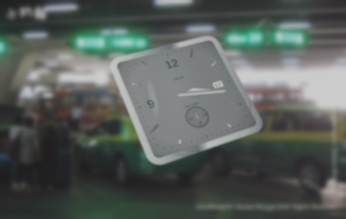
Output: **3:17**
